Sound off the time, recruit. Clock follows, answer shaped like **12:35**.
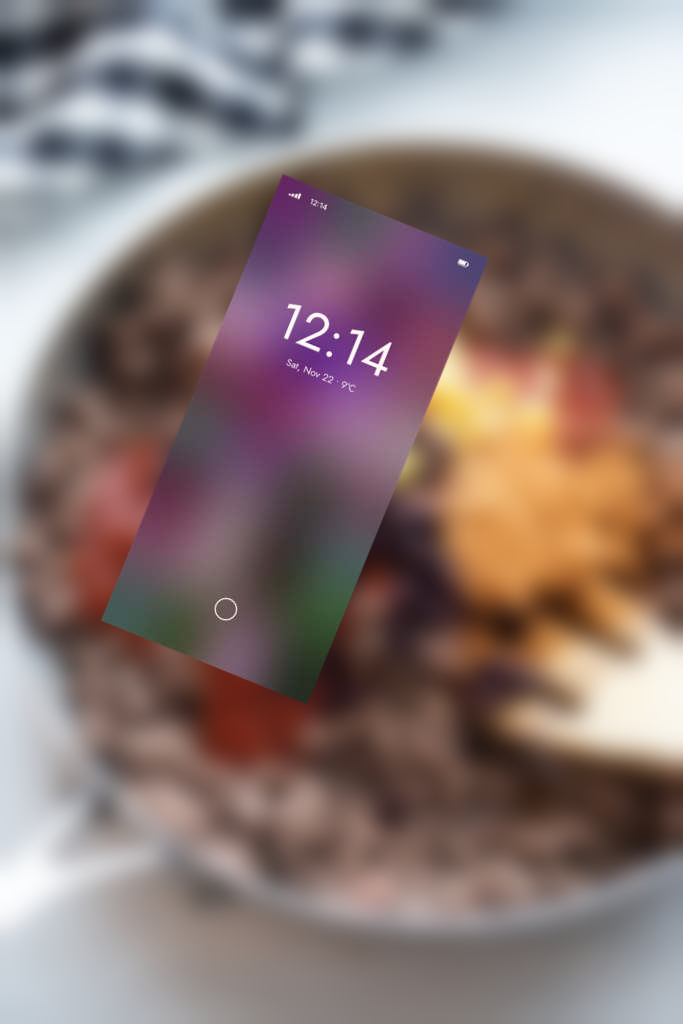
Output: **12:14**
